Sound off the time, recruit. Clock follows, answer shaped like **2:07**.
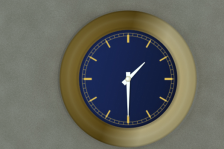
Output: **1:30**
